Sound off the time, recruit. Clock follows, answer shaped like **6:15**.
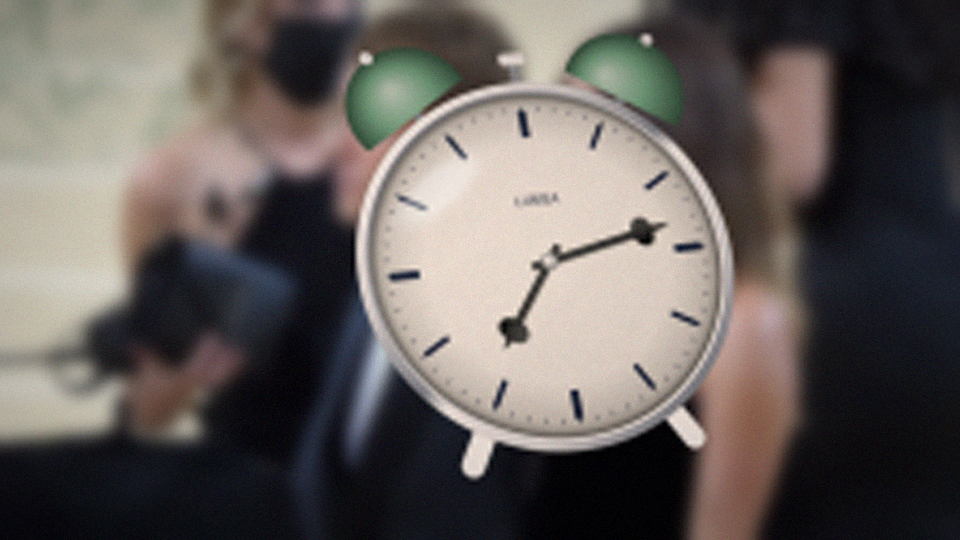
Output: **7:13**
